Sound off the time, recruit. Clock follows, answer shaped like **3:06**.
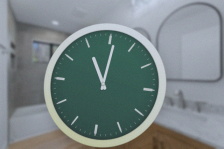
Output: **11:01**
